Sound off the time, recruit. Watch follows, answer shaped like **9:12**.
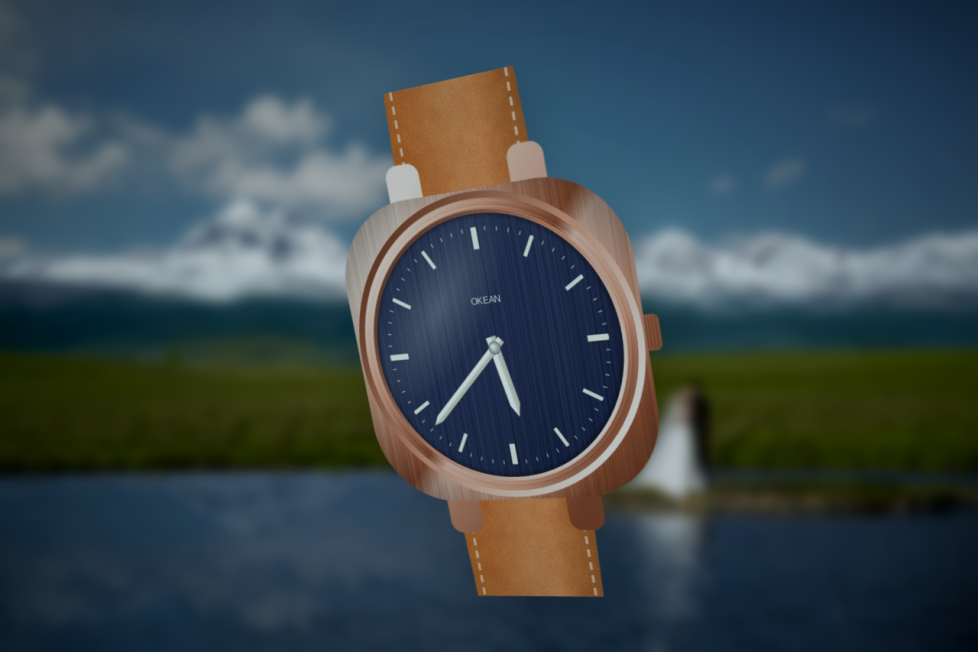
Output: **5:38**
